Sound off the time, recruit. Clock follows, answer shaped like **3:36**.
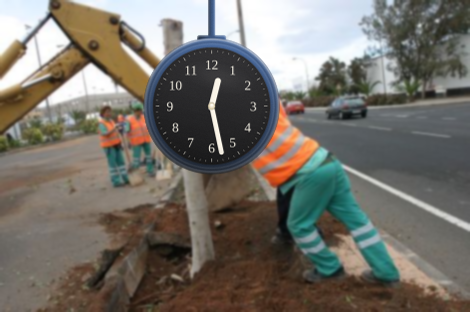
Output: **12:28**
